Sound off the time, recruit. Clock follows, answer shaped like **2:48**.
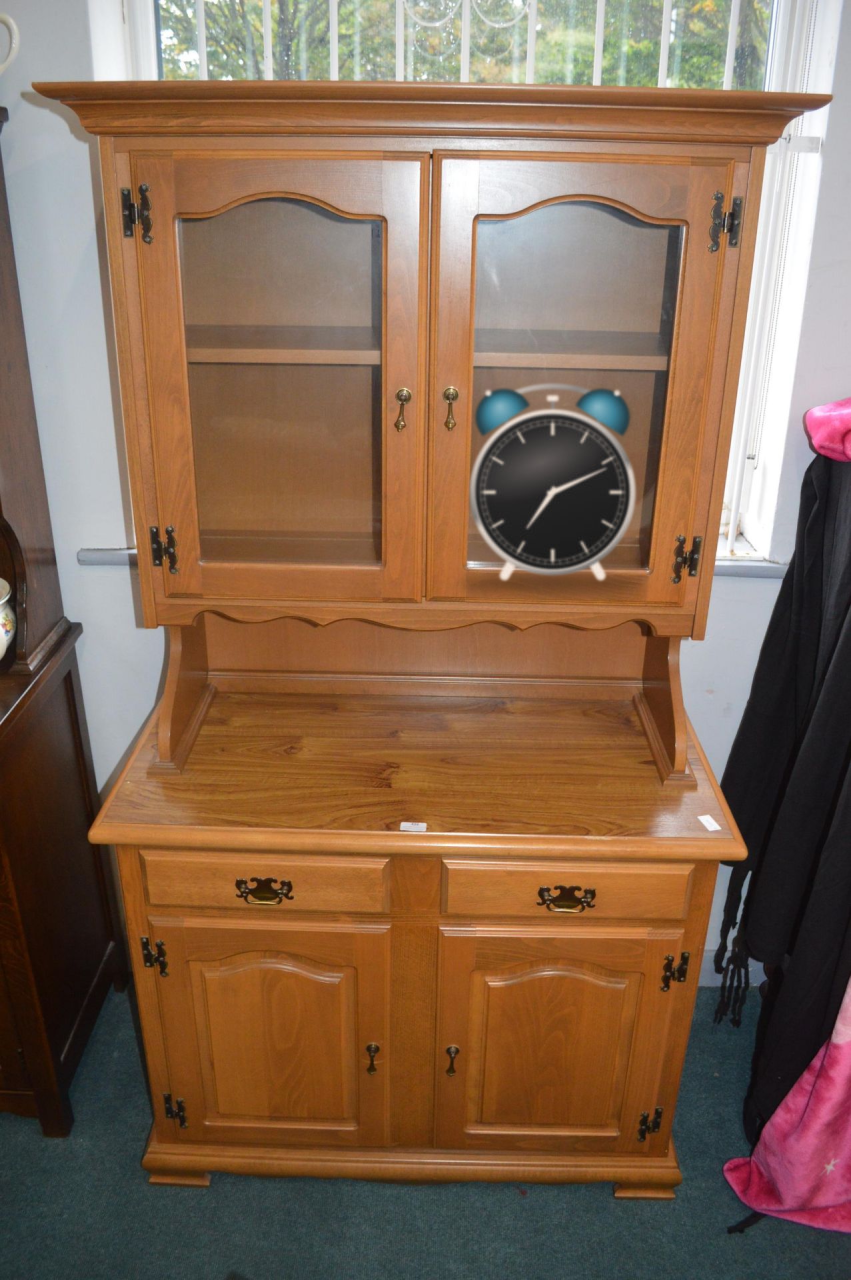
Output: **7:11**
